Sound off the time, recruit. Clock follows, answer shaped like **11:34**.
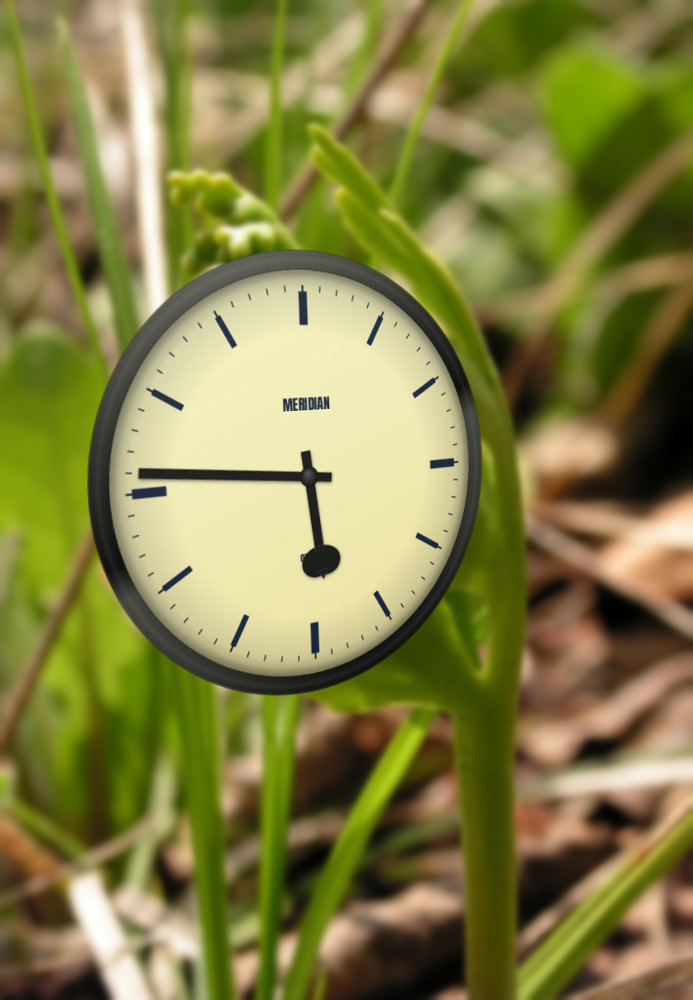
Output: **5:46**
